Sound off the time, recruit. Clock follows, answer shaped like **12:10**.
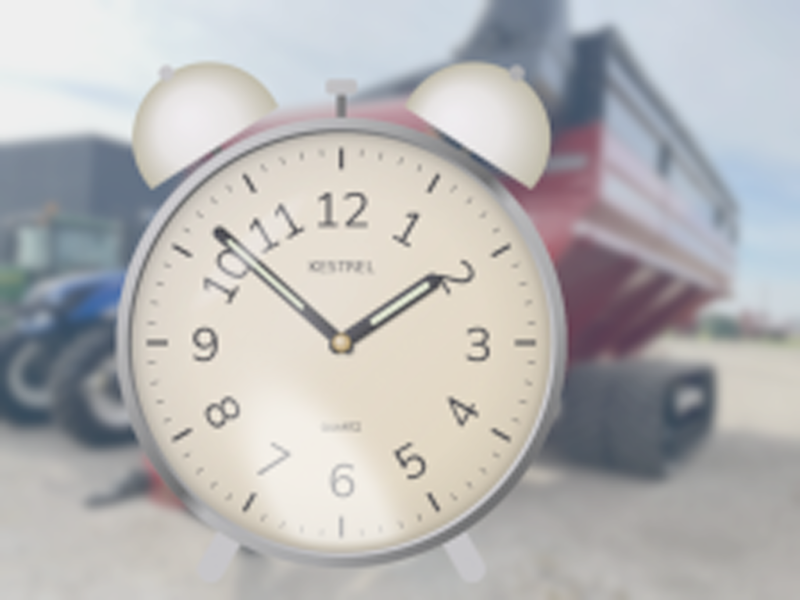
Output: **1:52**
